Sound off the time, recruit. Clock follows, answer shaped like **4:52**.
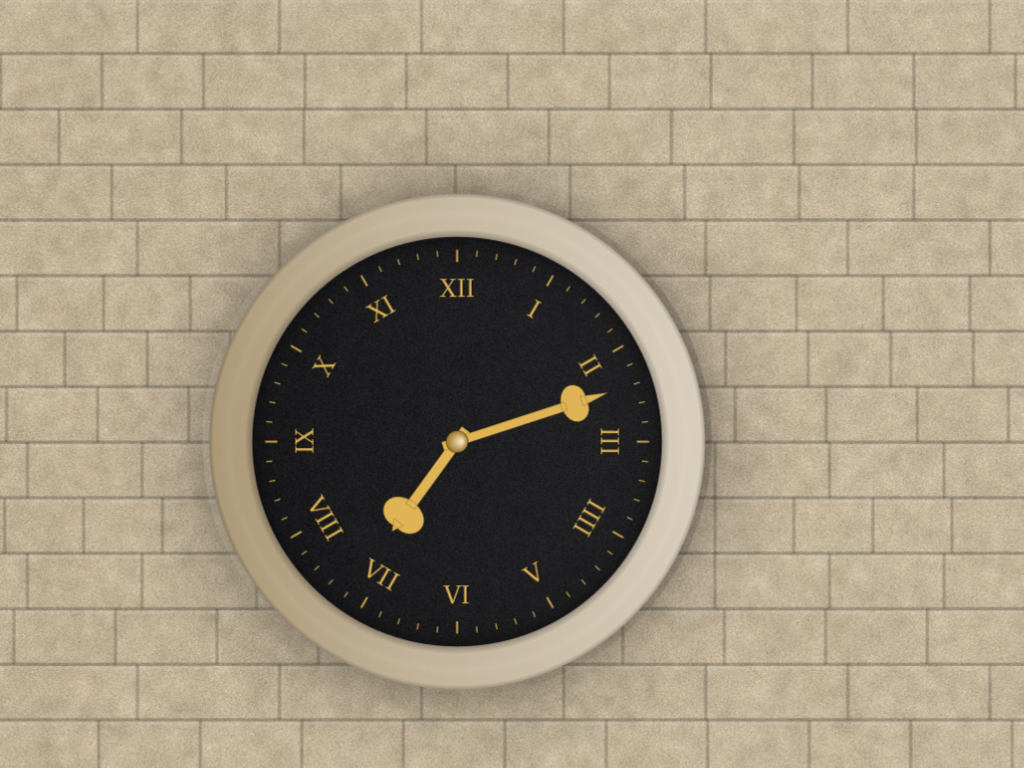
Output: **7:12**
